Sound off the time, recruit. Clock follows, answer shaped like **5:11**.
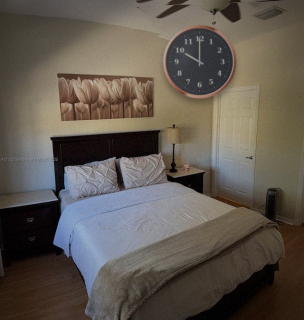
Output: **10:00**
